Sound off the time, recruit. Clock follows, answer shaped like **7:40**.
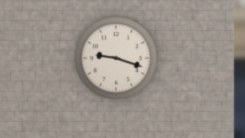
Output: **9:18**
